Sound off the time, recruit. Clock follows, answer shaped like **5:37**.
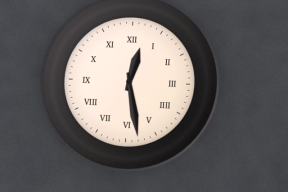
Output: **12:28**
